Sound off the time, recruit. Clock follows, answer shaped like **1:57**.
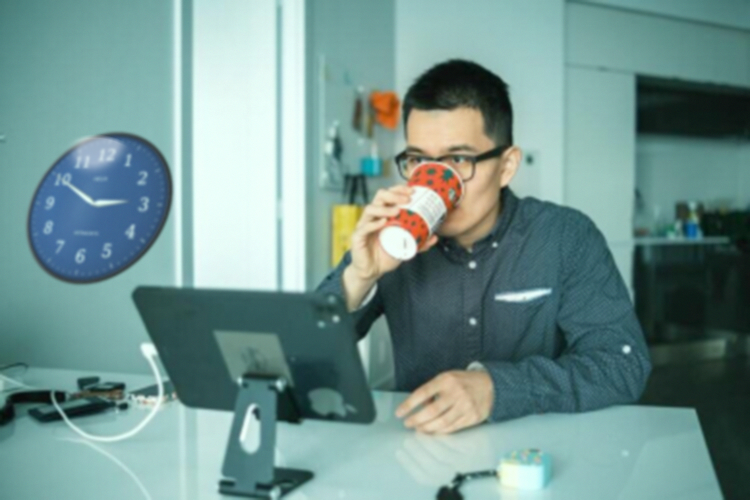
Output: **2:50**
